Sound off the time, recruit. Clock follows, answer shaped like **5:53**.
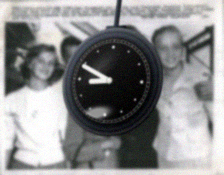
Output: **8:49**
